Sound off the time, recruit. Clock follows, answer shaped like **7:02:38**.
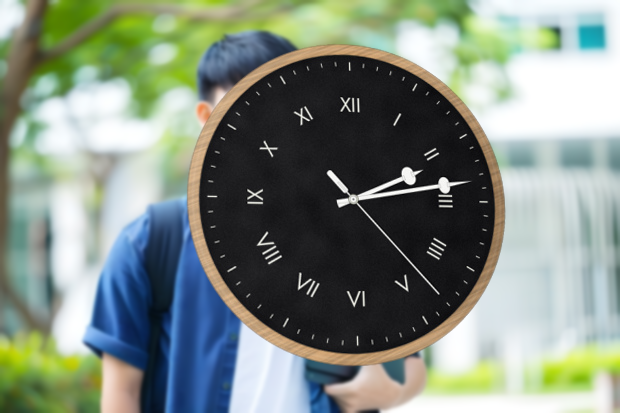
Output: **2:13:23**
